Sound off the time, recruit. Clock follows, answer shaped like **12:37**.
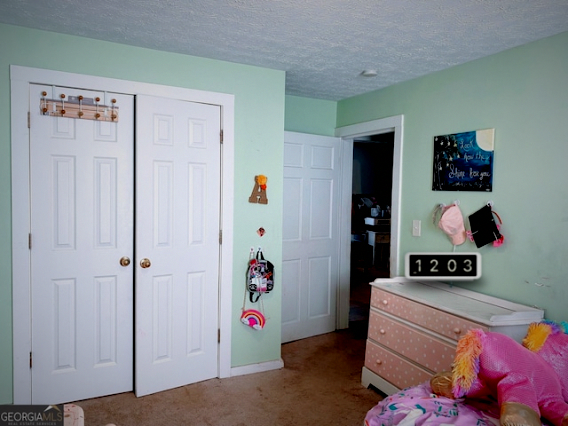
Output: **12:03**
